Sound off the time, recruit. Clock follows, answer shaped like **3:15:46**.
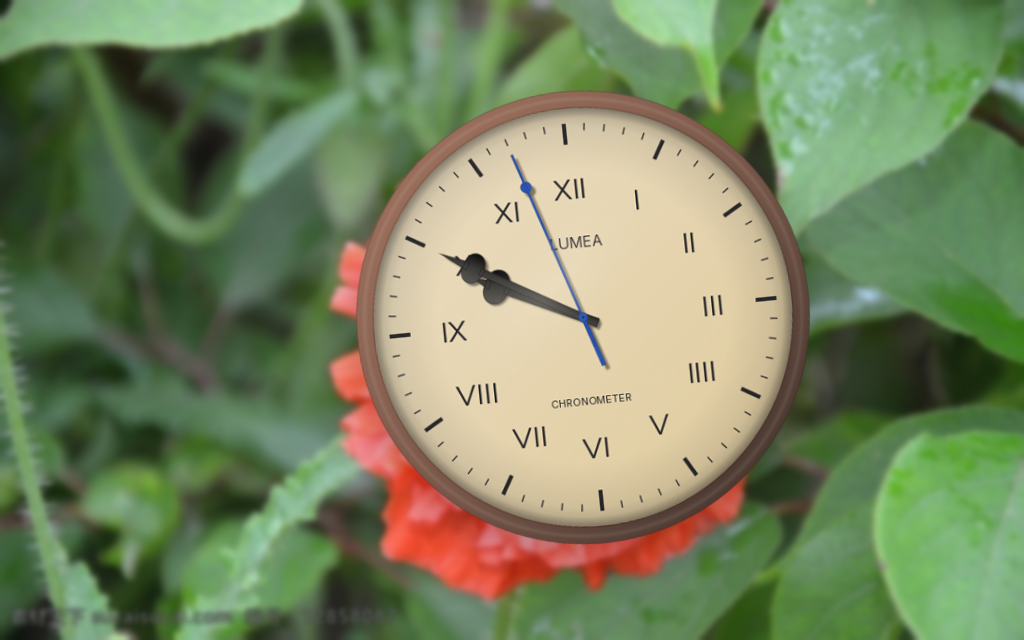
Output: **9:49:57**
